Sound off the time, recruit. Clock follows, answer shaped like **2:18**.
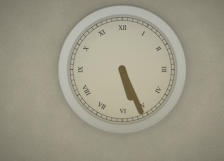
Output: **5:26**
